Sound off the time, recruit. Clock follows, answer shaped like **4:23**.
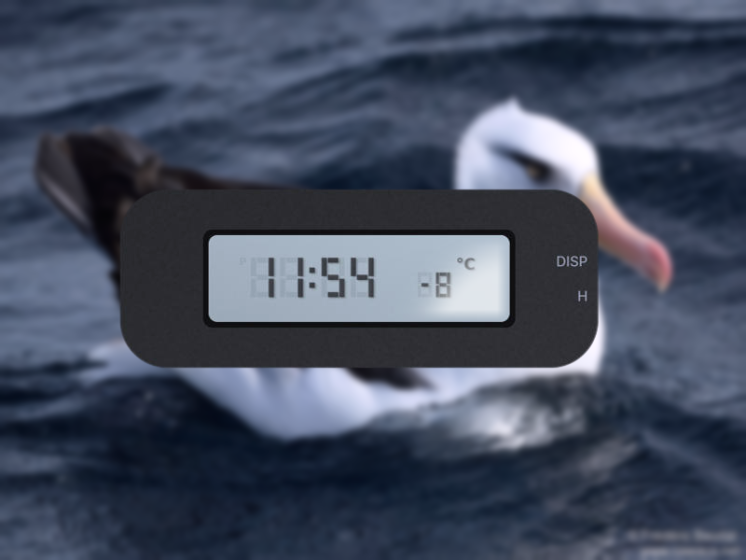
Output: **11:54**
